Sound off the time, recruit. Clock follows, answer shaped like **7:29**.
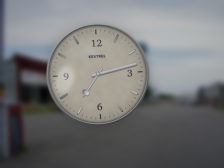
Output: **7:13**
